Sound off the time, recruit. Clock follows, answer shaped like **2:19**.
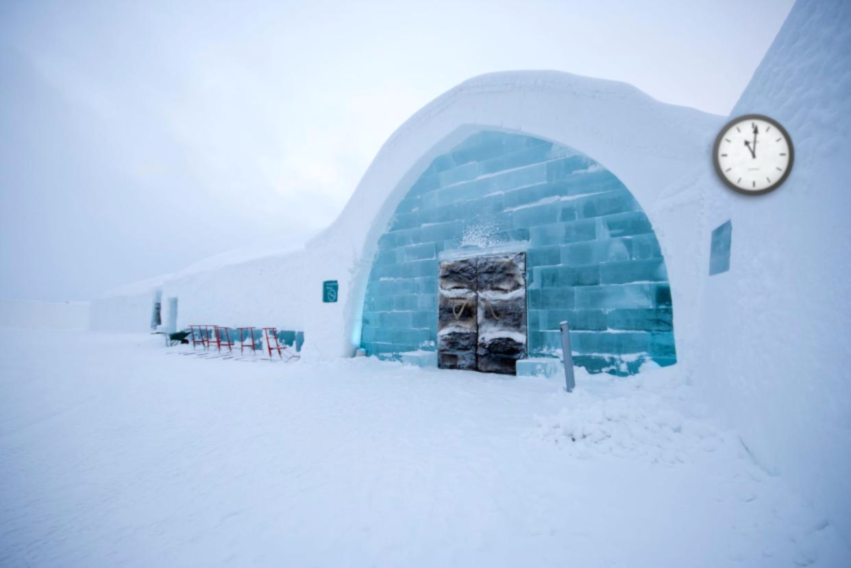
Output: **11:01**
